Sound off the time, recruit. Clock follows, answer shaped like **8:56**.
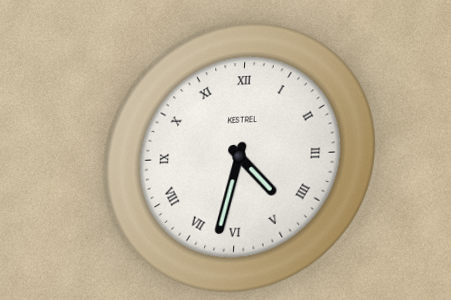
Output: **4:32**
